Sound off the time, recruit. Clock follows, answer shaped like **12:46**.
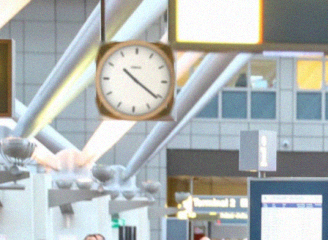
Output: **10:21**
